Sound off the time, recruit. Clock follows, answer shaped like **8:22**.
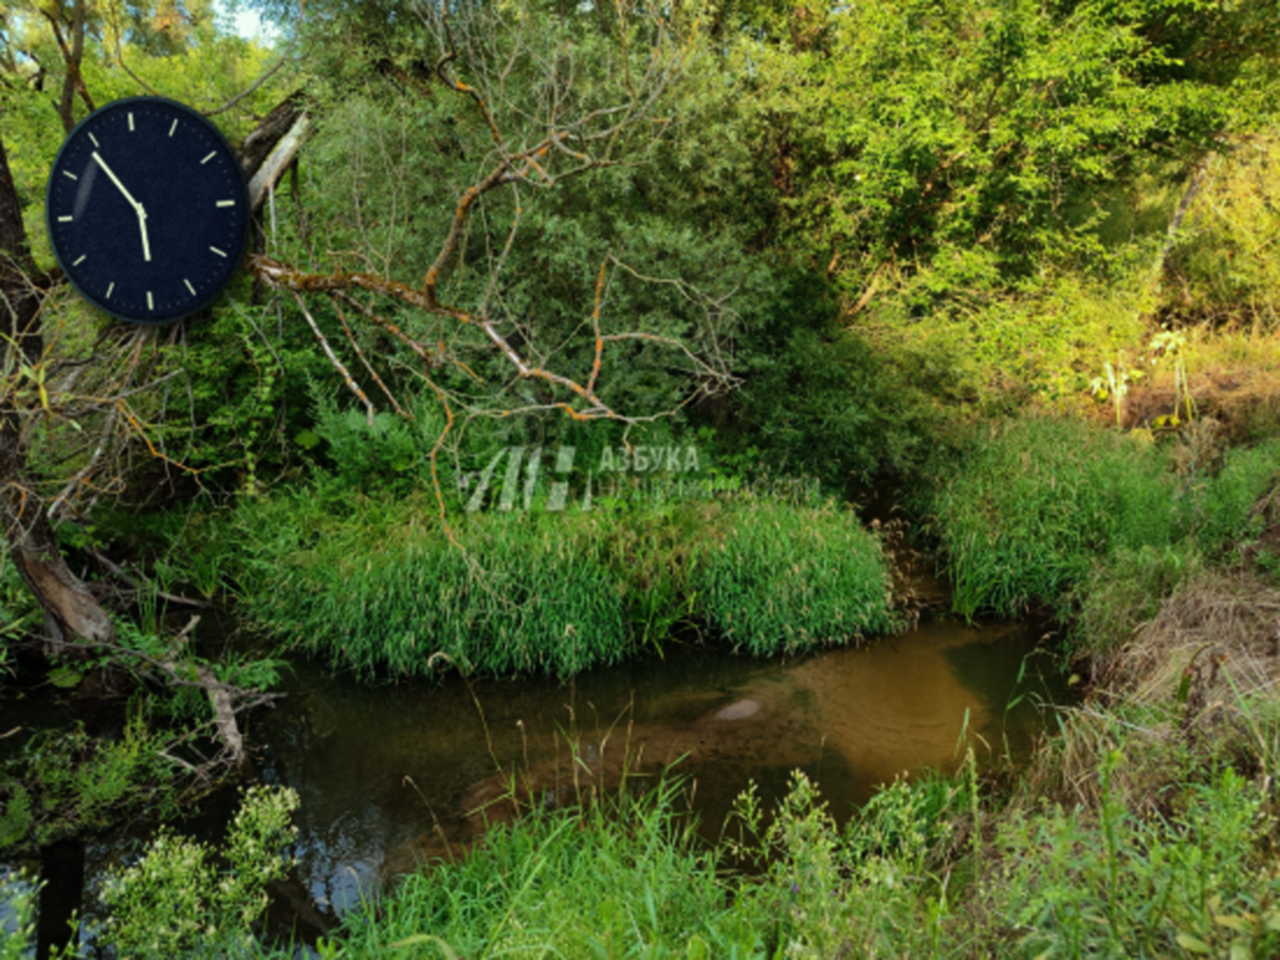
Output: **5:54**
